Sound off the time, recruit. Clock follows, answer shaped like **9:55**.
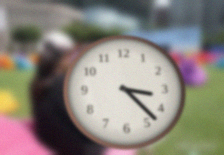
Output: **3:23**
